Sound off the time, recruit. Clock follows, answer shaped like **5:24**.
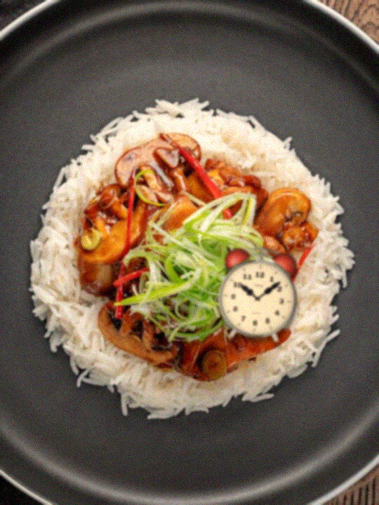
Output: **10:08**
